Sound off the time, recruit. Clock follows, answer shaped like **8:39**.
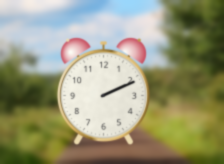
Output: **2:11**
